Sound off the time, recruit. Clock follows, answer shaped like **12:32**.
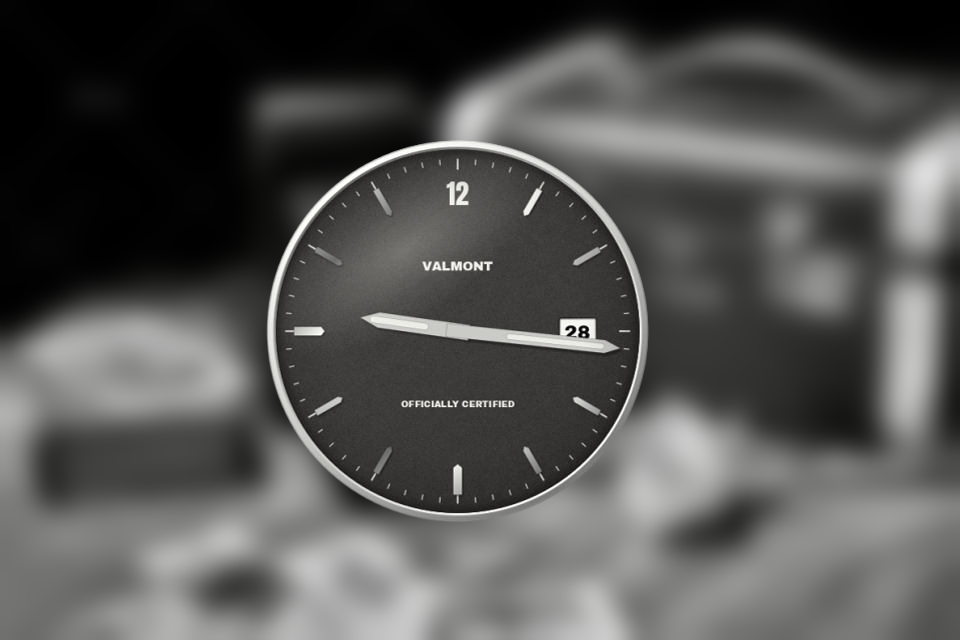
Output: **9:16**
